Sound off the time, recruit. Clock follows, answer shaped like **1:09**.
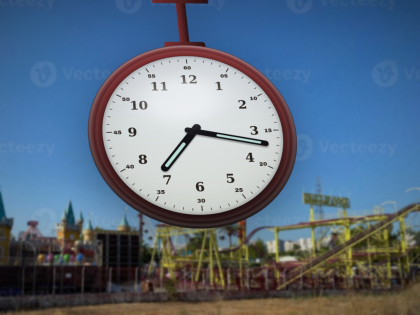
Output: **7:17**
